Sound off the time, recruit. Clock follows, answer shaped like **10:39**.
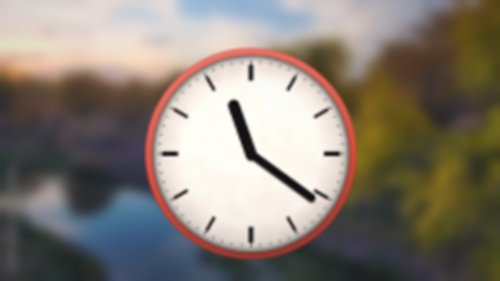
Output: **11:21**
